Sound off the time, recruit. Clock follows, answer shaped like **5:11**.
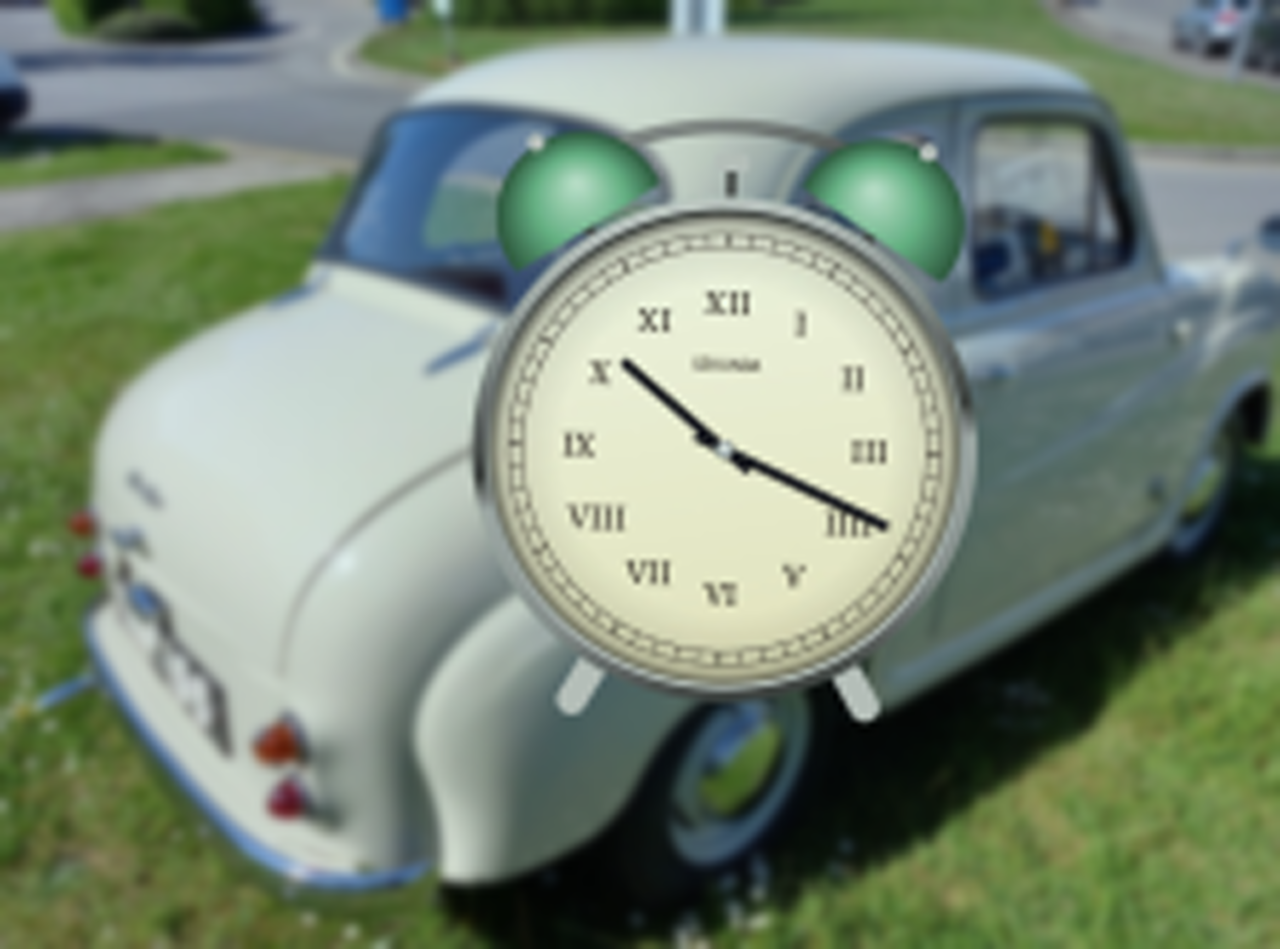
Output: **10:19**
